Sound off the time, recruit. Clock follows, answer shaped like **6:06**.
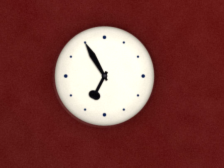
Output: **6:55**
